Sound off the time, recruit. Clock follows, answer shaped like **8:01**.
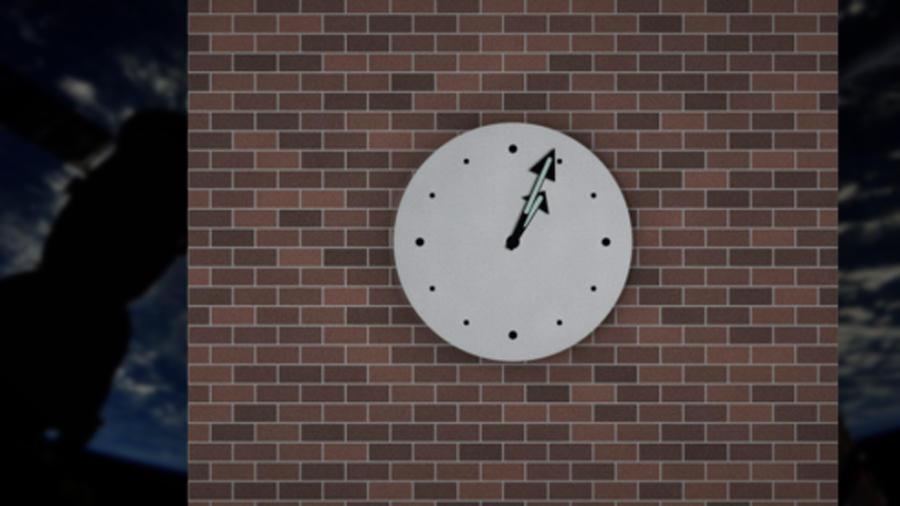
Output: **1:04**
